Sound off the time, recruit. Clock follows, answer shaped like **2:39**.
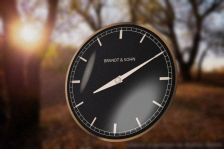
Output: **8:10**
